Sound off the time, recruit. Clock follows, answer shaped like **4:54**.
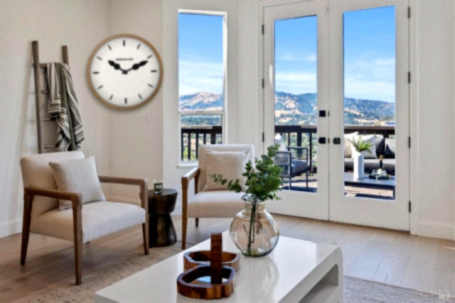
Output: **10:11**
